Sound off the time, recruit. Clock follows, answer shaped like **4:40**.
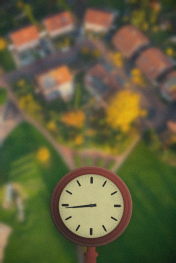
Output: **8:44**
